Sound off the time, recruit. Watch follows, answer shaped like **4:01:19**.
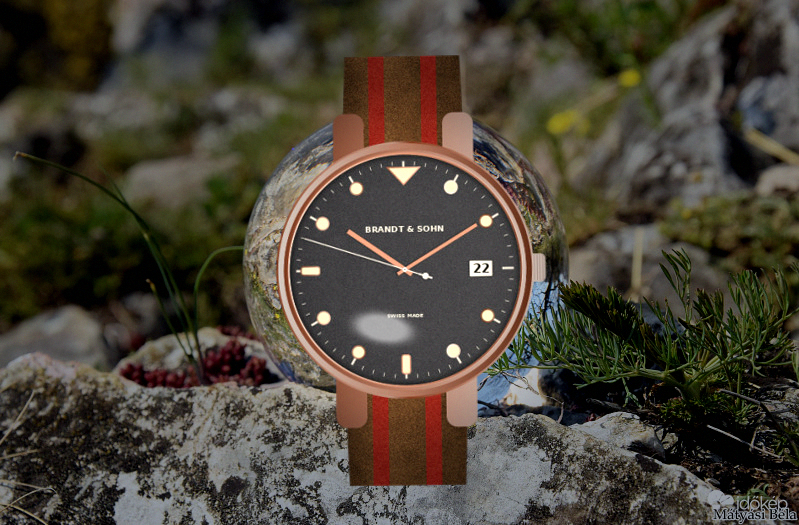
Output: **10:09:48**
